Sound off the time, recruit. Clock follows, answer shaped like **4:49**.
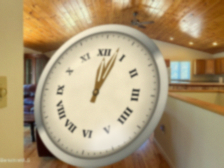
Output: **12:03**
